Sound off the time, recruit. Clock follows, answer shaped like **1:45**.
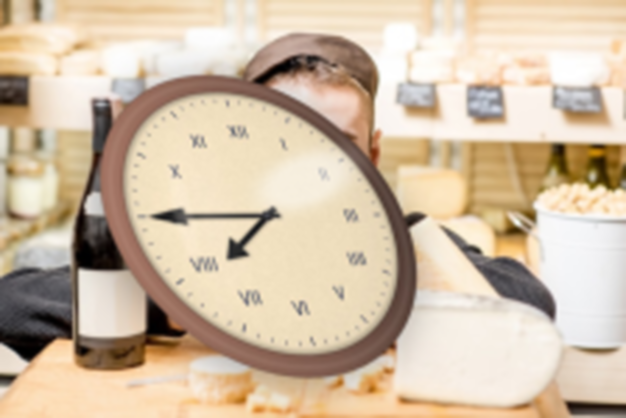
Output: **7:45**
